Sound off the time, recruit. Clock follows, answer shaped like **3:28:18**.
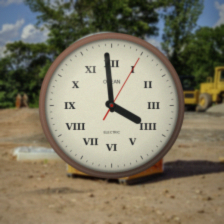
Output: **3:59:05**
